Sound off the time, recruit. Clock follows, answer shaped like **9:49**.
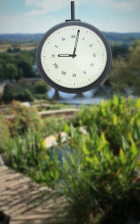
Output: **9:02**
